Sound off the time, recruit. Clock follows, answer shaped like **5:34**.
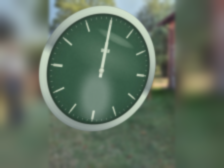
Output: **12:00**
